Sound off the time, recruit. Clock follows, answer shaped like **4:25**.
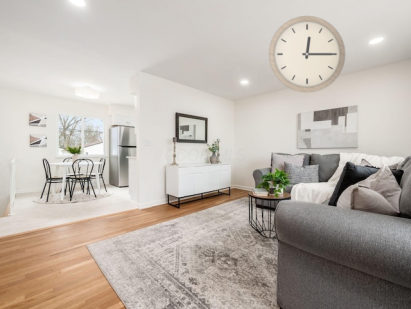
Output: **12:15**
